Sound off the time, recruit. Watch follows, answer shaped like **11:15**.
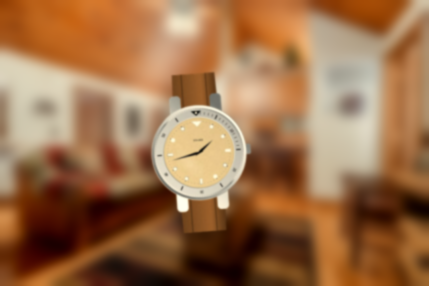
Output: **1:43**
